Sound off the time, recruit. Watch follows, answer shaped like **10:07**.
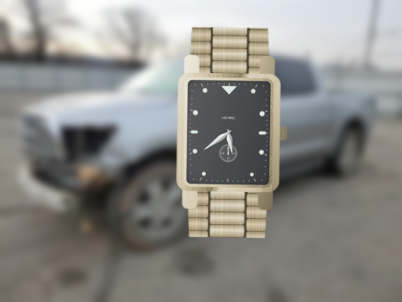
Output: **5:39**
